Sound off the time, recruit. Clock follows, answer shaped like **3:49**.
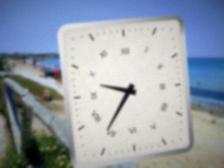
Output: **9:36**
